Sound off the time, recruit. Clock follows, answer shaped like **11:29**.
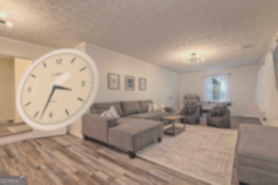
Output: **3:33**
